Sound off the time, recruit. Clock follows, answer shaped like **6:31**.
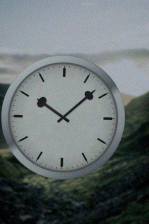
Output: **10:08**
